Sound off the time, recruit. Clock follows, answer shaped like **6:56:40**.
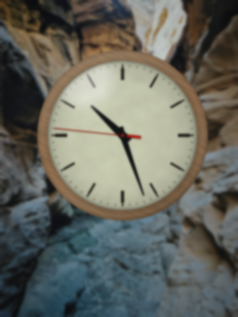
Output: **10:26:46**
